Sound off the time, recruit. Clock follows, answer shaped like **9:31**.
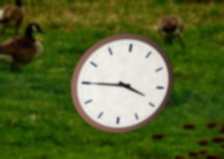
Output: **3:45**
